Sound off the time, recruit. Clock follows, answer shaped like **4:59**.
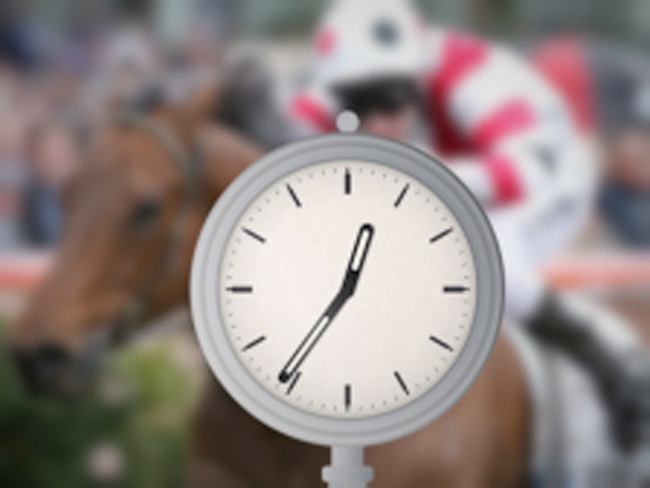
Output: **12:36**
